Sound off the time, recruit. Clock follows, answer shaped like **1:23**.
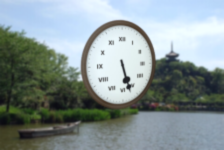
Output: **5:27**
